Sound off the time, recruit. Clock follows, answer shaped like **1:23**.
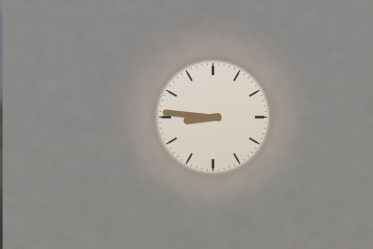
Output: **8:46**
